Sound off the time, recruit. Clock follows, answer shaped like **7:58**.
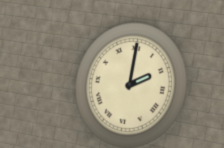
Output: **2:00**
